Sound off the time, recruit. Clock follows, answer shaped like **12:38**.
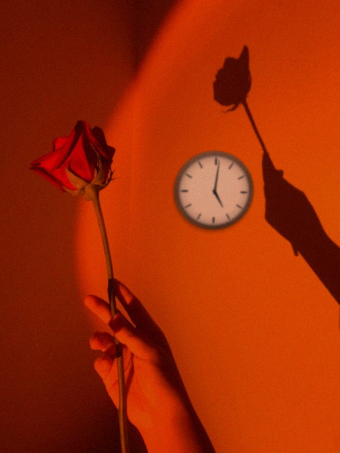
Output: **5:01**
